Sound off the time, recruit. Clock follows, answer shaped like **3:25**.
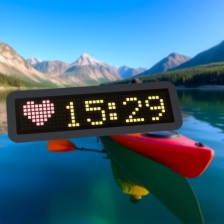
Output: **15:29**
